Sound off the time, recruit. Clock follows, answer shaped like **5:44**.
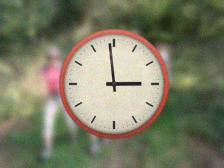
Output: **2:59**
